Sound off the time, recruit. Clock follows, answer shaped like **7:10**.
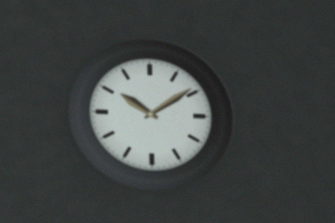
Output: **10:09**
